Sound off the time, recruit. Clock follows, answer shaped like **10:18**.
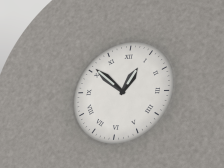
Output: **12:51**
